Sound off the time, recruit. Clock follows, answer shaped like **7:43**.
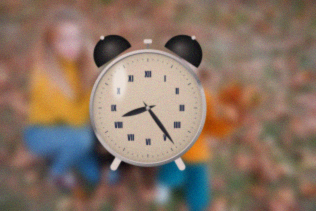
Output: **8:24**
